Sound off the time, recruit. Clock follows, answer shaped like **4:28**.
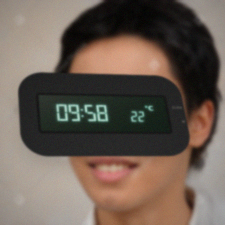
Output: **9:58**
